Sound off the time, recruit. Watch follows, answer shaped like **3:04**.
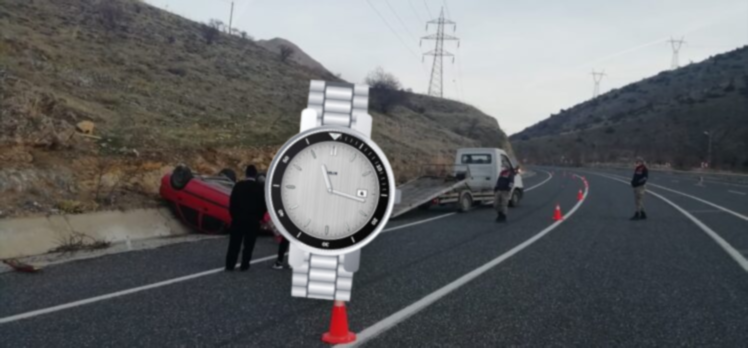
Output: **11:17**
